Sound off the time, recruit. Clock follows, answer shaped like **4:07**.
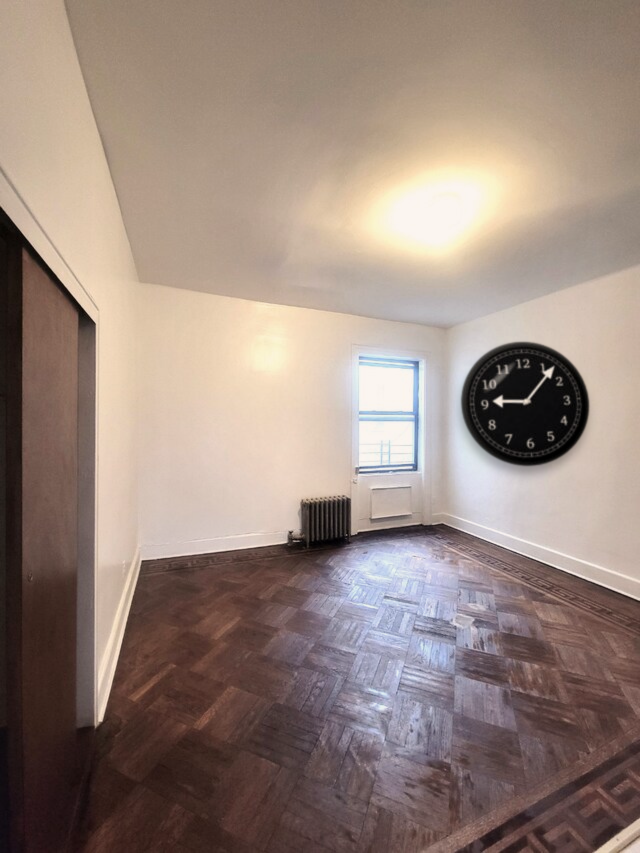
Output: **9:07**
